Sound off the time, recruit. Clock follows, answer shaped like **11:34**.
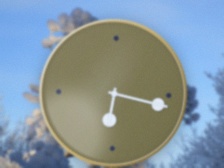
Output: **6:17**
